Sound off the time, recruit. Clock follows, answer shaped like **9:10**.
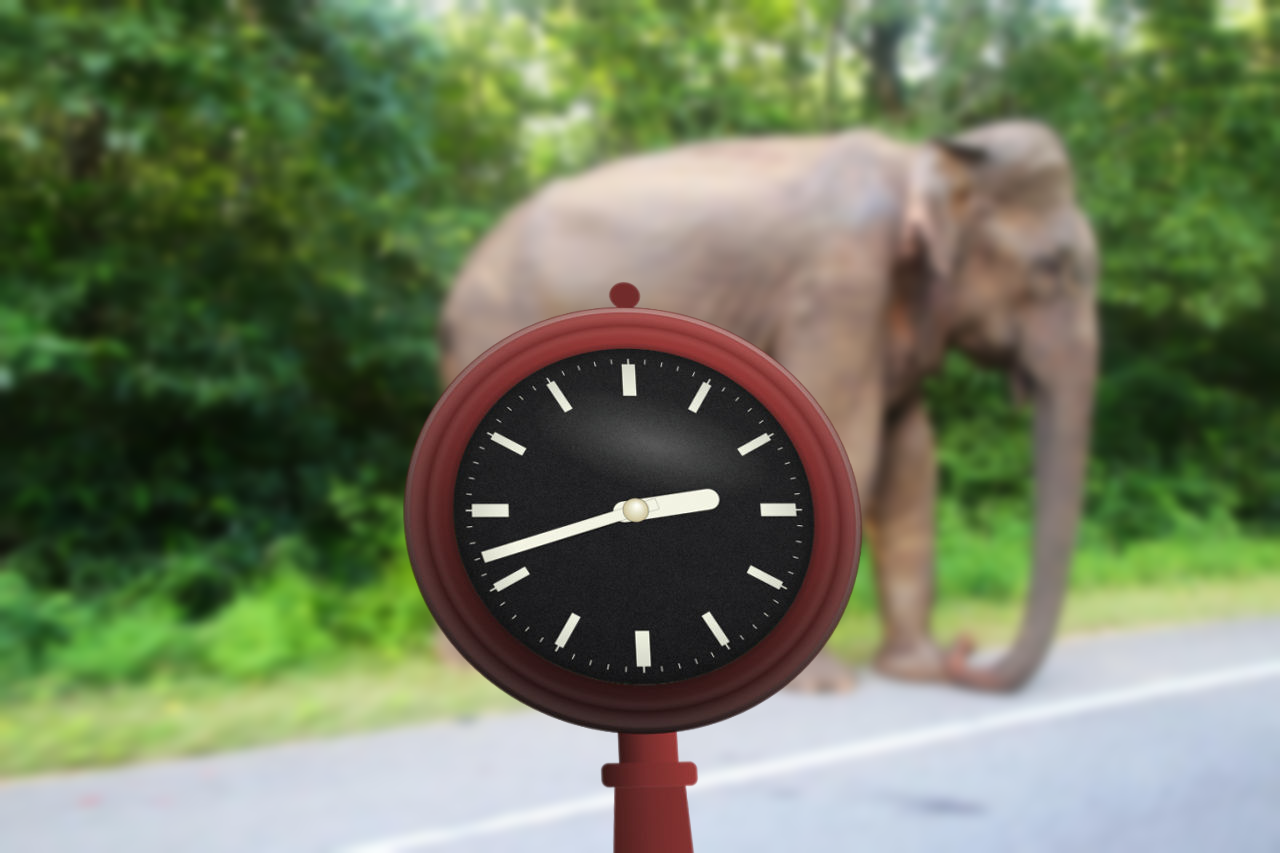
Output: **2:42**
